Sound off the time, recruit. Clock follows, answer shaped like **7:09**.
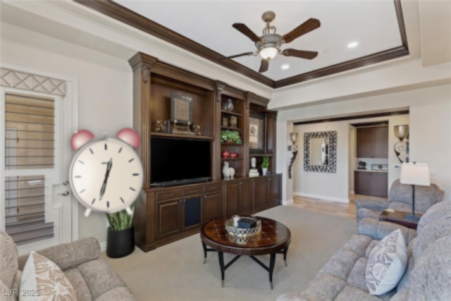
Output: **12:33**
